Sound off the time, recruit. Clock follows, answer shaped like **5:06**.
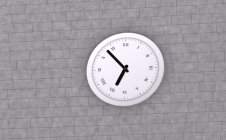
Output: **6:53**
